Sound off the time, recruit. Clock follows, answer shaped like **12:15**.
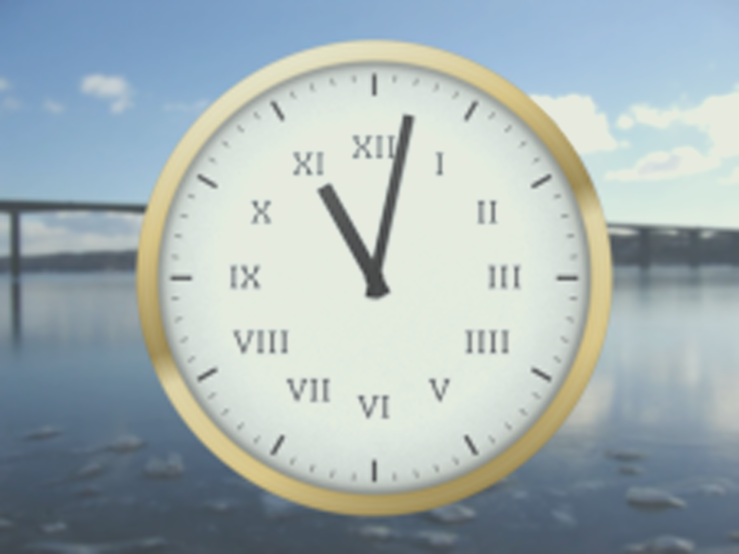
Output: **11:02**
